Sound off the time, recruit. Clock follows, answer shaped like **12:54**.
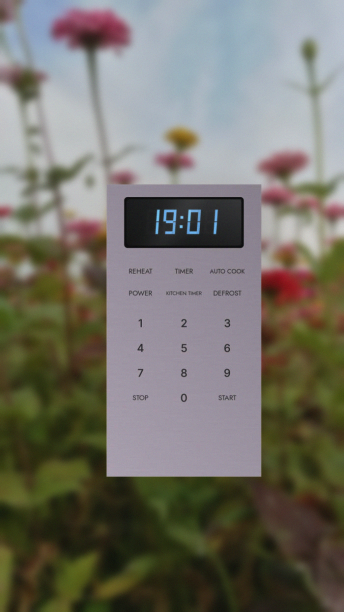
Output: **19:01**
